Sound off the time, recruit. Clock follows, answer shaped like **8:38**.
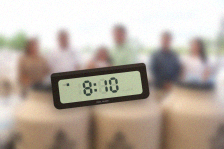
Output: **8:10**
